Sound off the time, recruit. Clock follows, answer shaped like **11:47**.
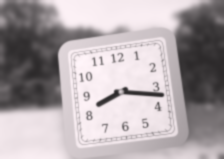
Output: **8:17**
